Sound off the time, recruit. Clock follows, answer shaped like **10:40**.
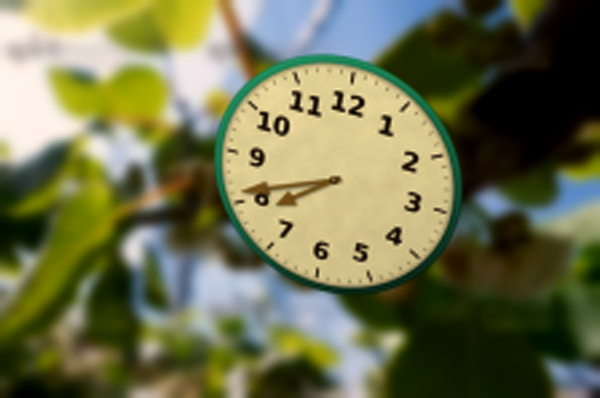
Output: **7:41**
